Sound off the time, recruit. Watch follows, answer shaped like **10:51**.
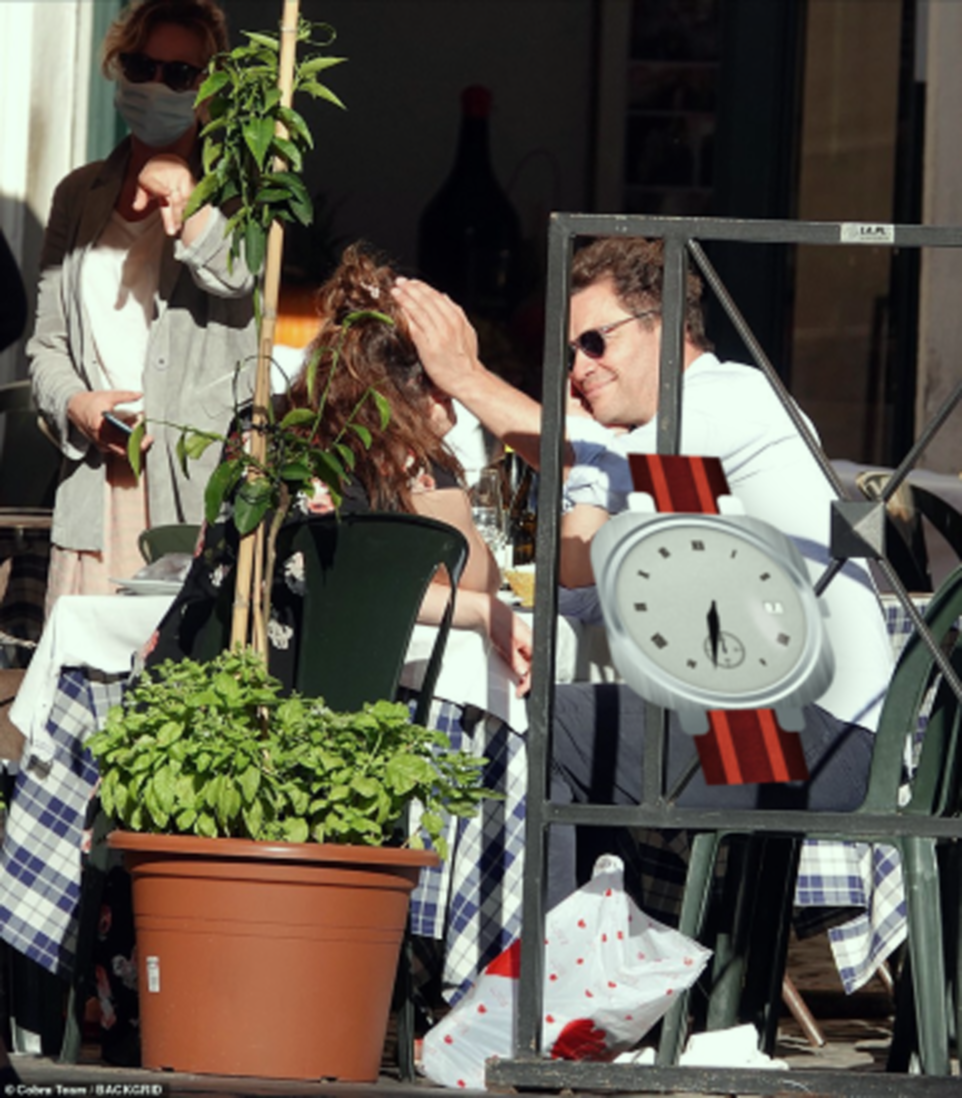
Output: **6:32**
